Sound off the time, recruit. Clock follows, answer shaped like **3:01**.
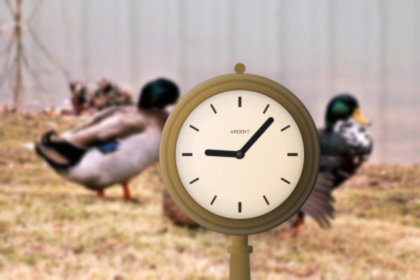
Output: **9:07**
